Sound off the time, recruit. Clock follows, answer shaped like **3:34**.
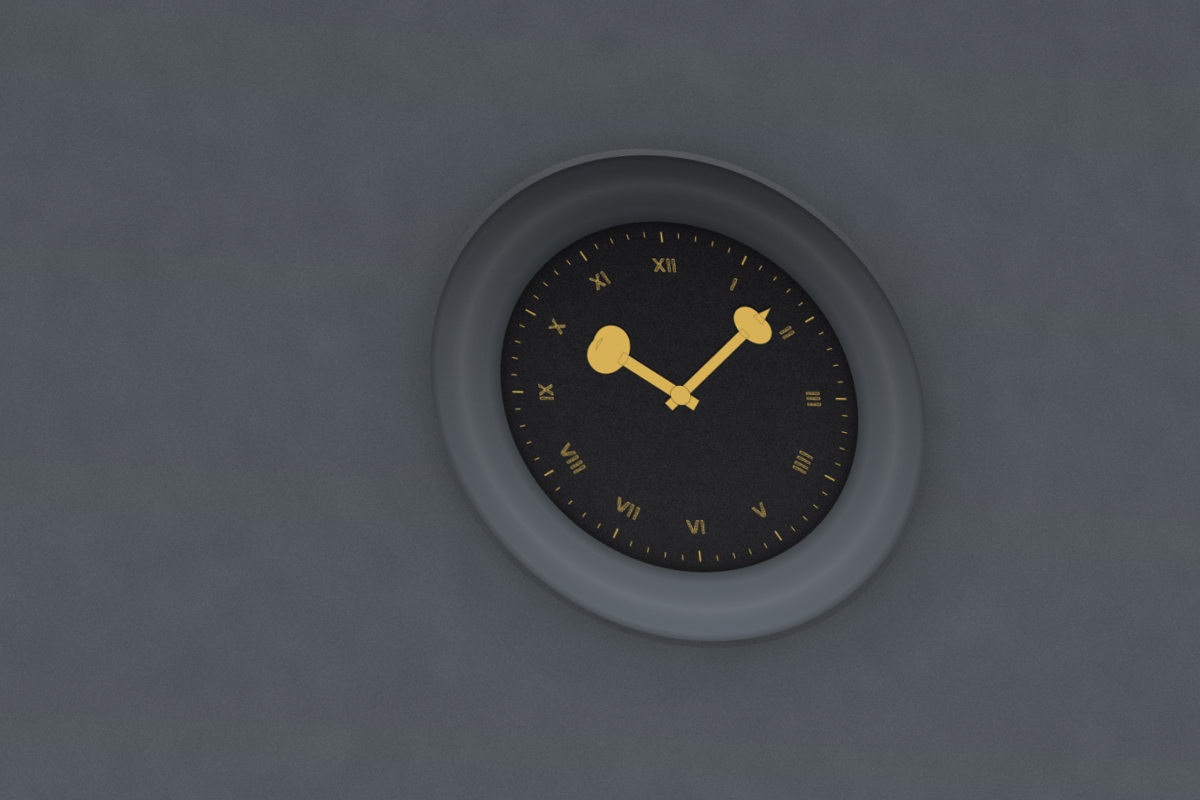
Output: **10:08**
